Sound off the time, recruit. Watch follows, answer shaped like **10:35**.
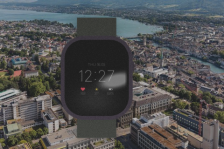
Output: **12:27**
